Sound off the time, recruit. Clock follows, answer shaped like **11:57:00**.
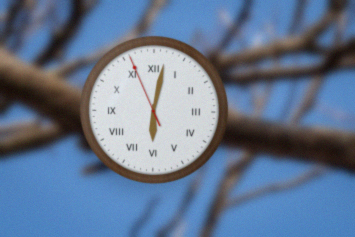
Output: **6:01:56**
